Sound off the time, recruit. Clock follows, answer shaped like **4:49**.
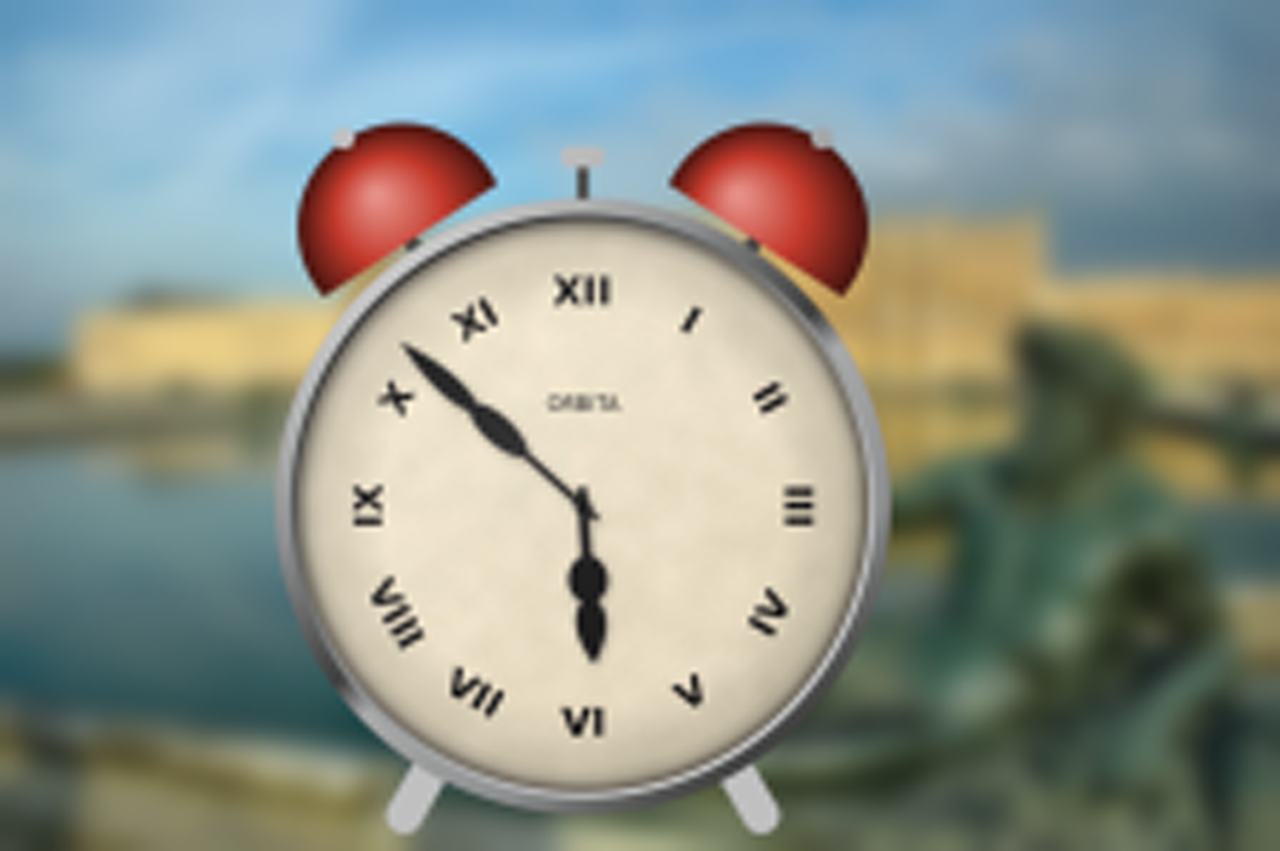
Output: **5:52**
